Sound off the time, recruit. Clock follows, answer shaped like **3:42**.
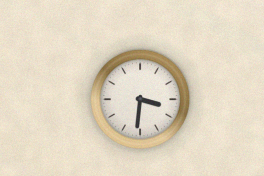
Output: **3:31**
